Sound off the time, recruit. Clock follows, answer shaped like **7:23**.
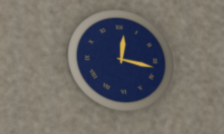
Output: **12:17**
